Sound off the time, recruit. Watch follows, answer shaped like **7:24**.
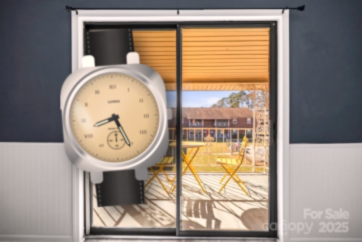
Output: **8:26**
